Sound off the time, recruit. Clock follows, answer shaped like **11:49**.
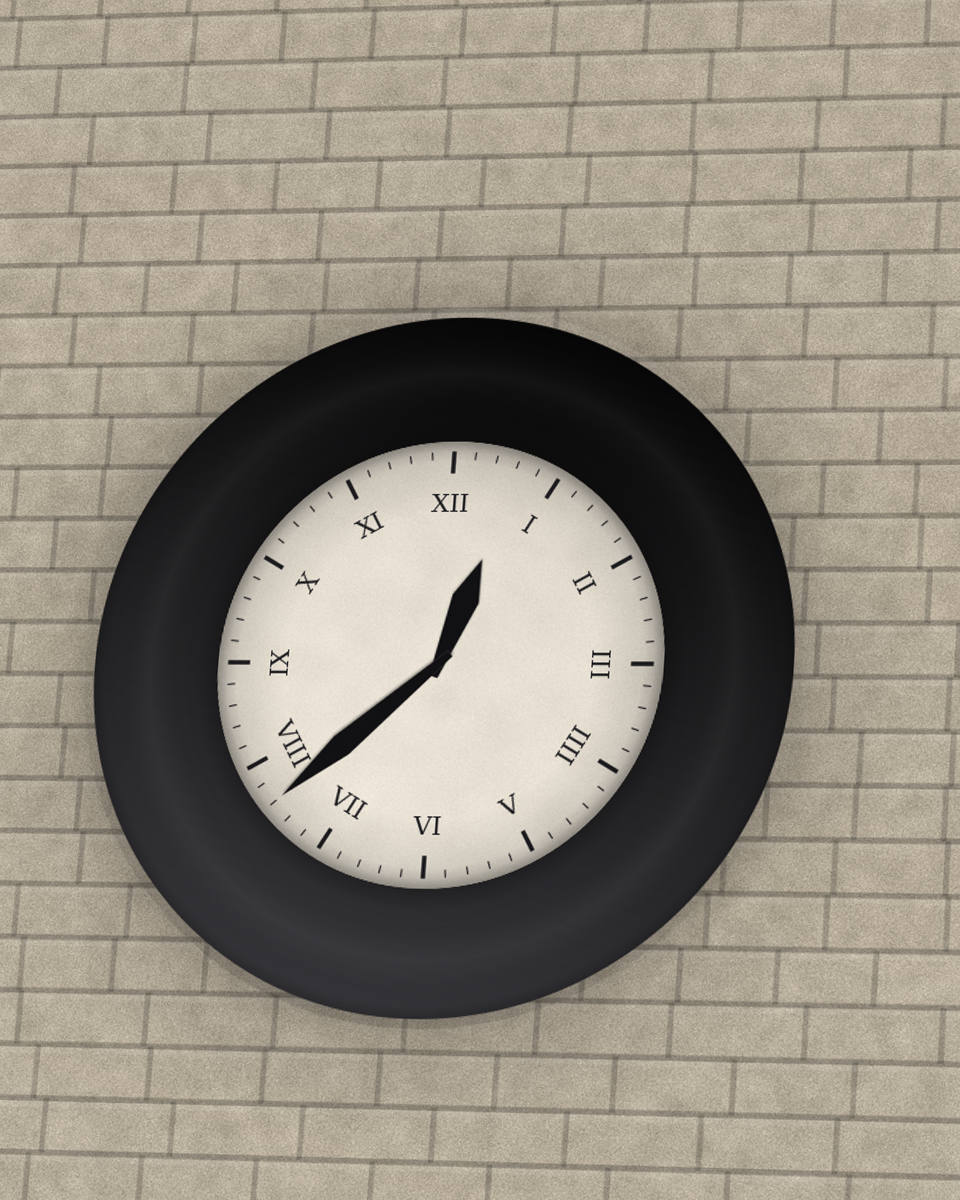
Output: **12:38**
